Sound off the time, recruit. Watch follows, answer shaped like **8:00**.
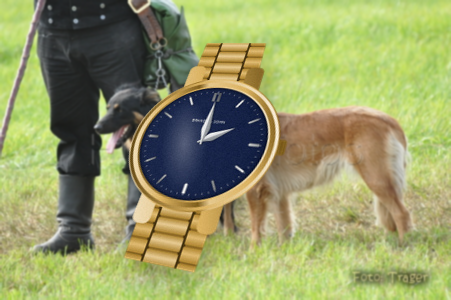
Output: **2:00**
